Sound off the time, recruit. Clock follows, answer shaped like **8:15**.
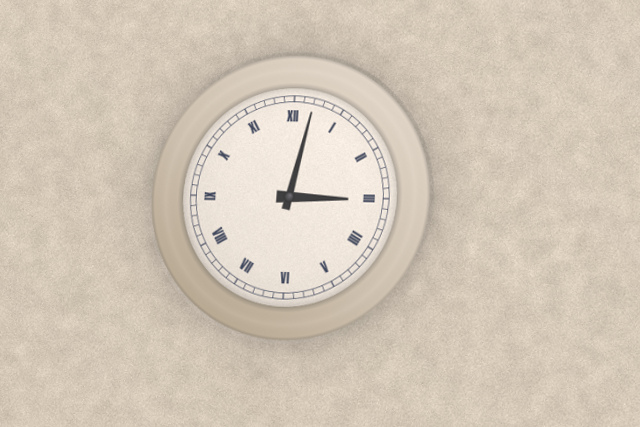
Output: **3:02**
